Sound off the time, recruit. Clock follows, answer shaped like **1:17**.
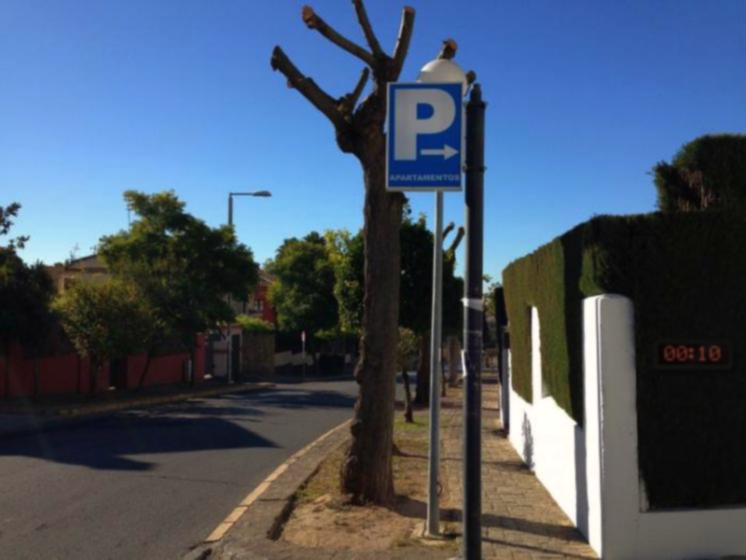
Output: **0:10**
